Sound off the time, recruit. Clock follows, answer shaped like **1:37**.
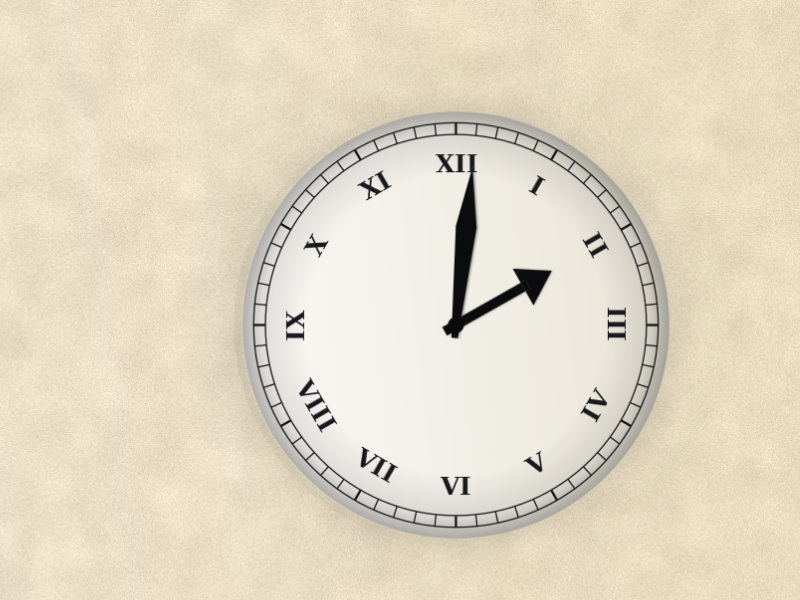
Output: **2:01**
